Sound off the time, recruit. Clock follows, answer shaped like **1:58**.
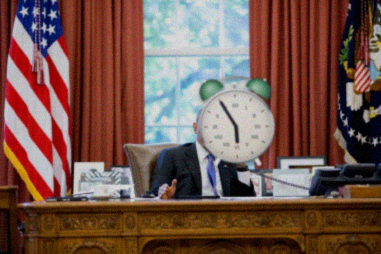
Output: **5:55**
